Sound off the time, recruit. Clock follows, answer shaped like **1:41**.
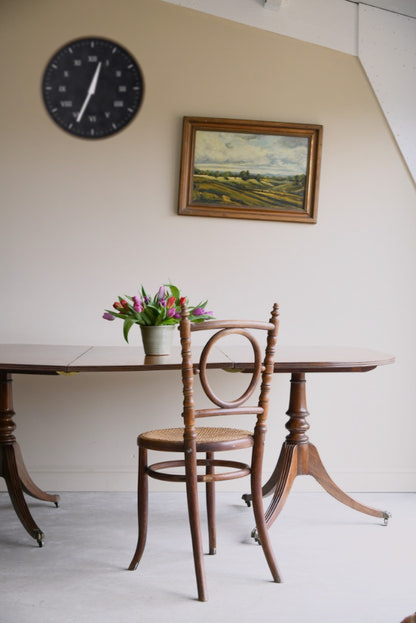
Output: **12:34**
